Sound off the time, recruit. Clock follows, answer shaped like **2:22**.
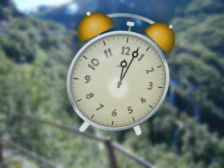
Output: **12:03**
